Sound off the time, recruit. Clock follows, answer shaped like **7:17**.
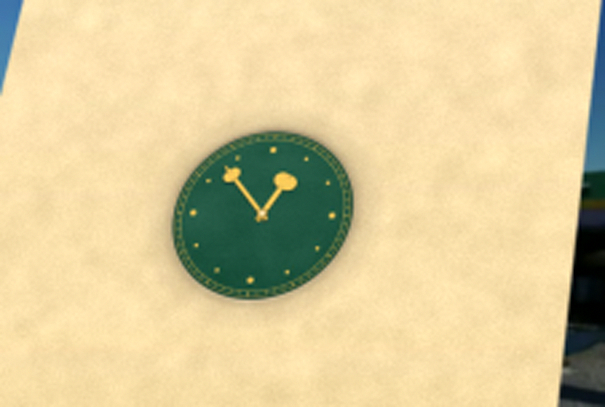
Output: **12:53**
